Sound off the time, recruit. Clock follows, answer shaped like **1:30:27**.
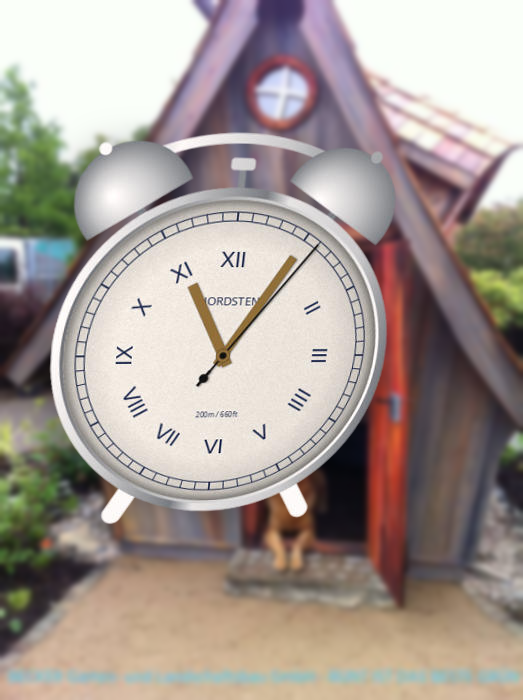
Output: **11:05:06**
